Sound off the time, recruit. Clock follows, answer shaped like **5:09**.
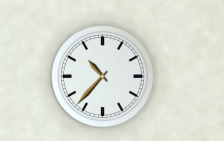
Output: **10:37**
